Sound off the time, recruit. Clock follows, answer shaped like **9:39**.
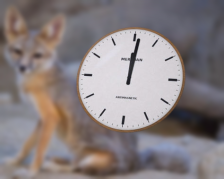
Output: **12:01**
